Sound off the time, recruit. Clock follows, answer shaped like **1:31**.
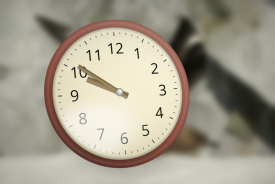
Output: **9:51**
